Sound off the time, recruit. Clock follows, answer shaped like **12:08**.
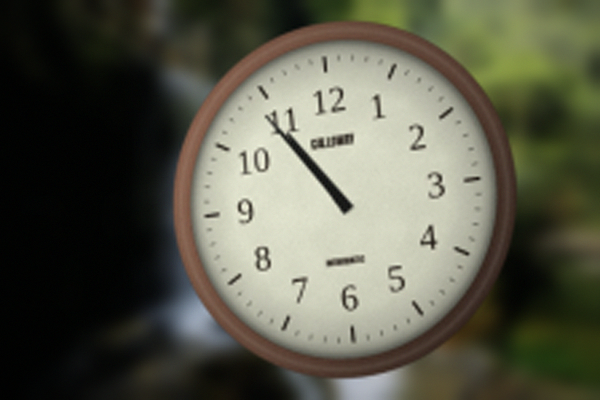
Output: **10:54**
